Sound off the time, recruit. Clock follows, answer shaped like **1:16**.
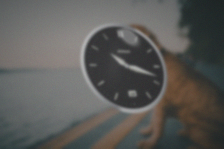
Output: **10:18**
